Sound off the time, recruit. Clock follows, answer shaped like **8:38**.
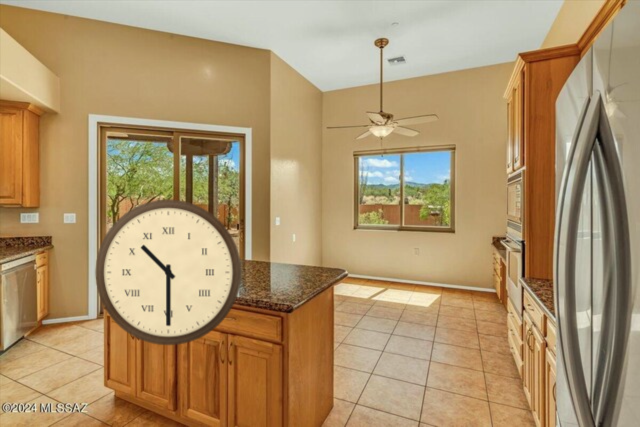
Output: **10:30**
